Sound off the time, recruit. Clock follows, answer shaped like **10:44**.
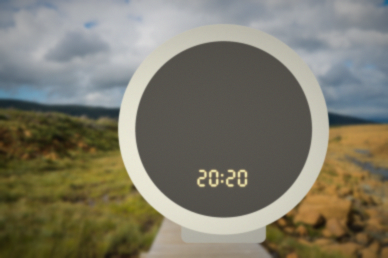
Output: **20:20**
